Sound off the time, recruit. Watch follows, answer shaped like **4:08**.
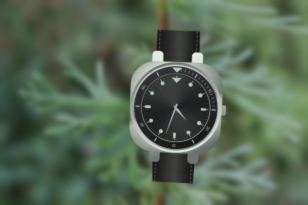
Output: **4:33**
